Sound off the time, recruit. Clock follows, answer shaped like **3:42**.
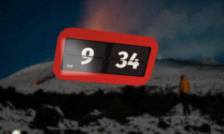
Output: **9:34**
